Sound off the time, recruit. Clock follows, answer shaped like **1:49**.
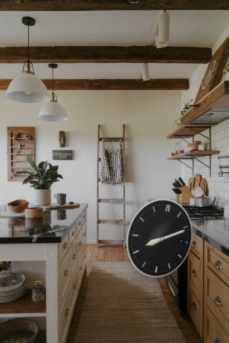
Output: **8:11**
